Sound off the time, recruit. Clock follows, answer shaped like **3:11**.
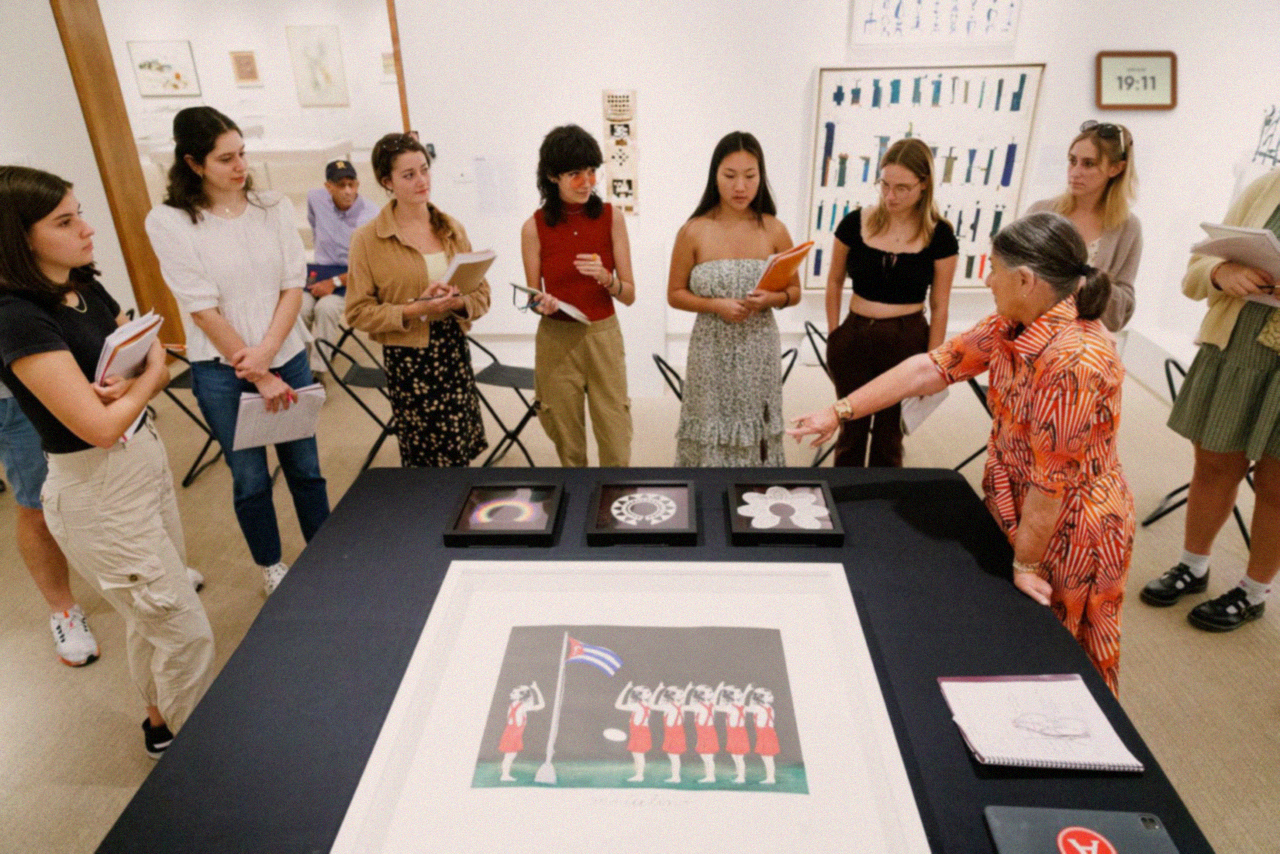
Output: **19:11**
